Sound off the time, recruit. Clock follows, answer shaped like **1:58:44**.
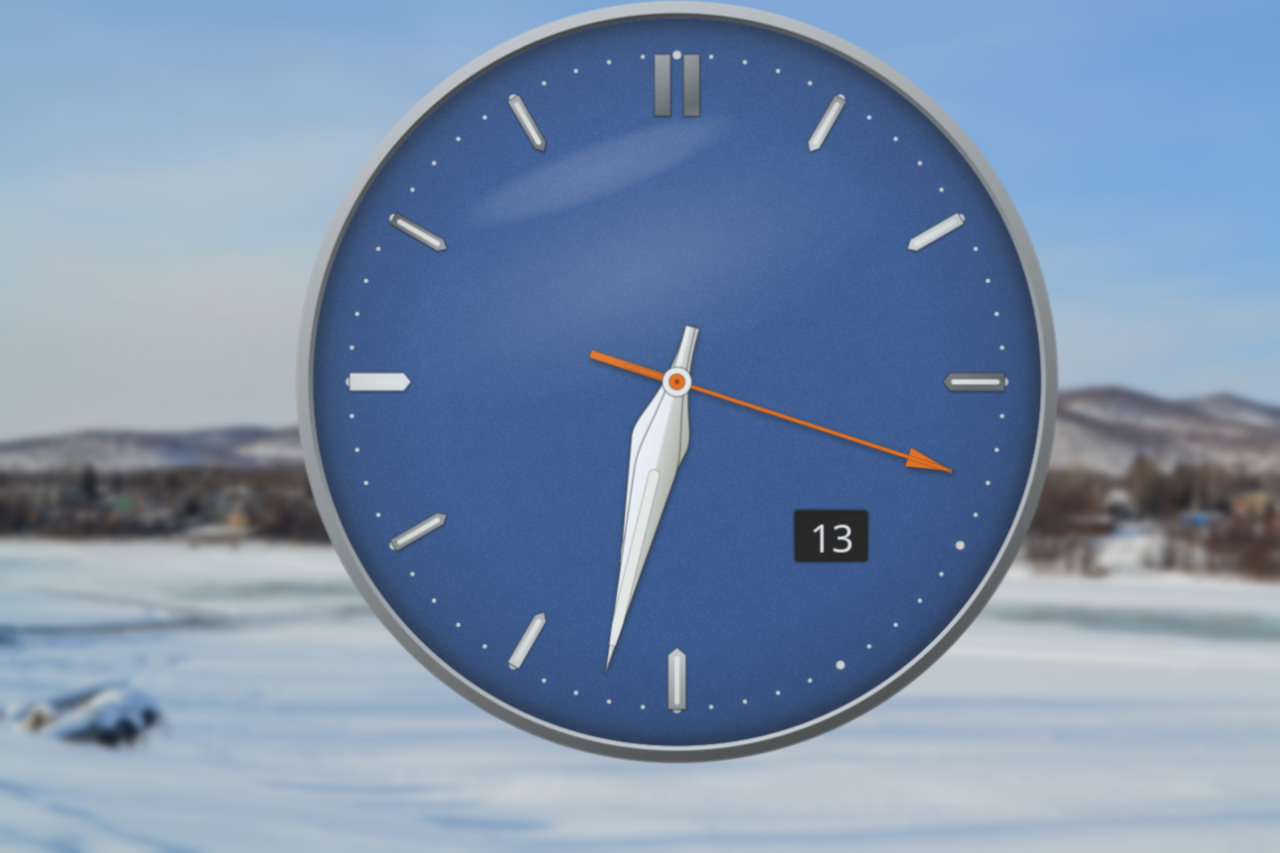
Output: **6:32:18**
